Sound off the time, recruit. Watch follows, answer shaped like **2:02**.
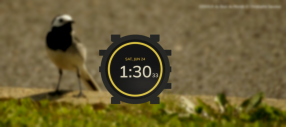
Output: **1:30**
